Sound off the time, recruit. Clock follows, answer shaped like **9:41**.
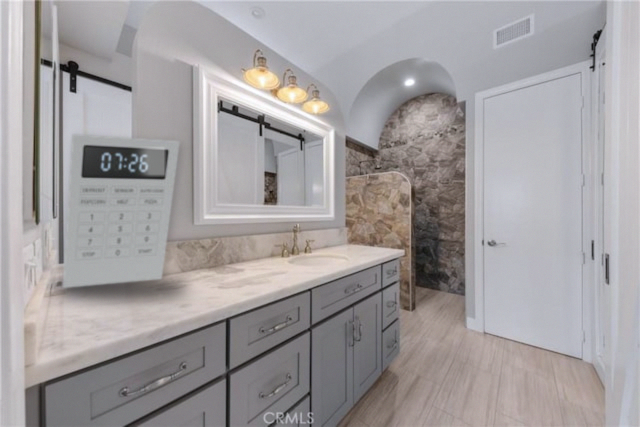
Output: **7:26**
